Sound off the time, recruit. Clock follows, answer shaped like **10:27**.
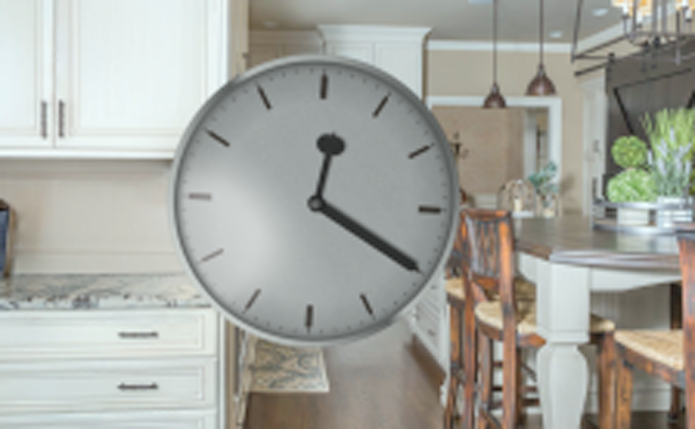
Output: **12:20**
